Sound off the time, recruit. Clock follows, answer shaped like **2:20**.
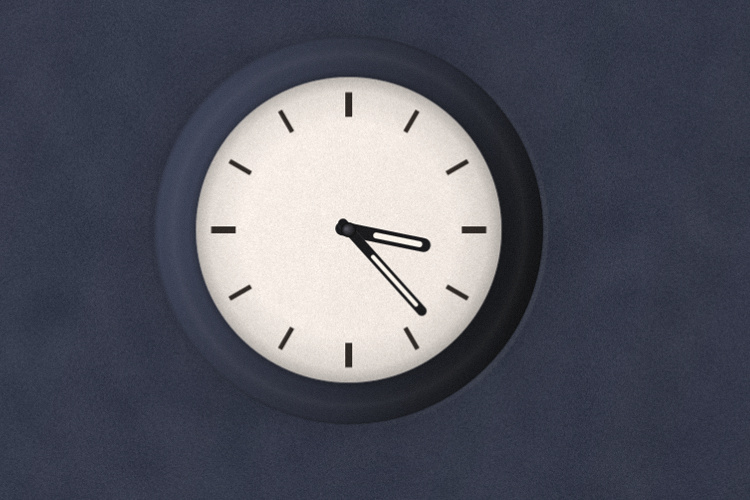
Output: **3:23**
